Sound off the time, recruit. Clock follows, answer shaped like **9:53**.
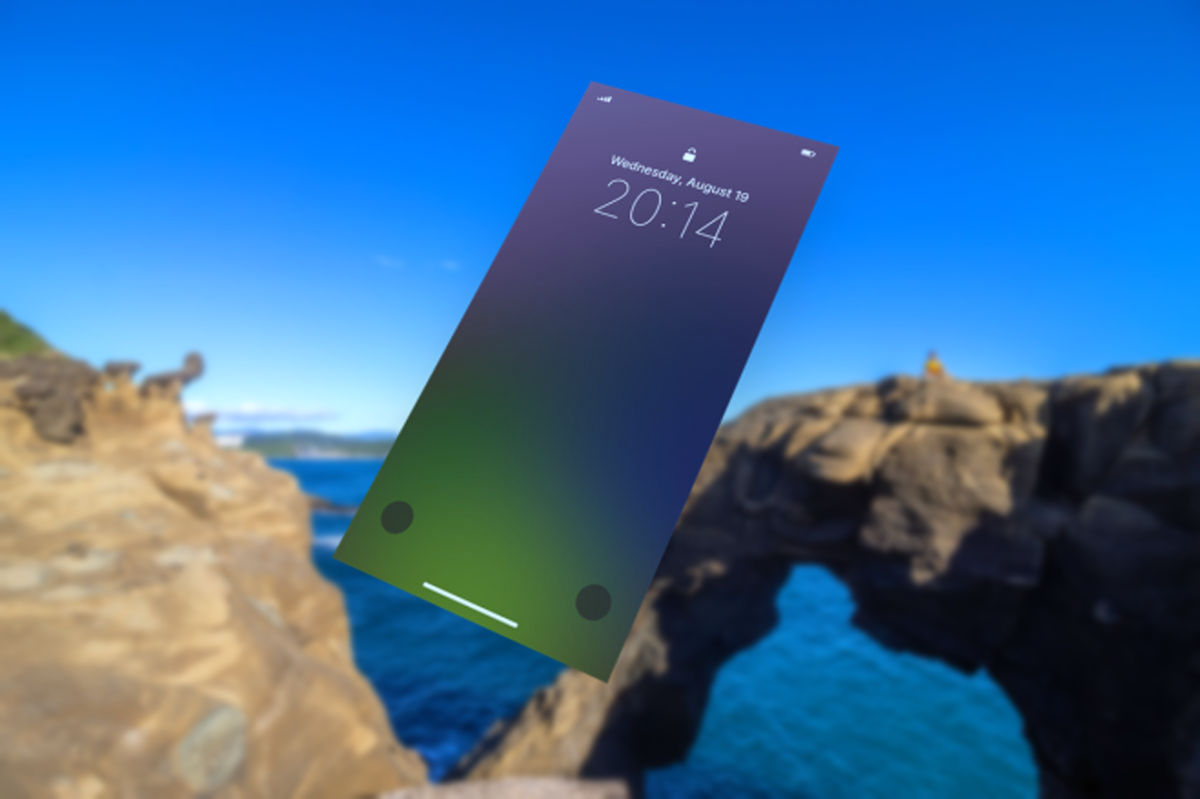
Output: **20:14**
